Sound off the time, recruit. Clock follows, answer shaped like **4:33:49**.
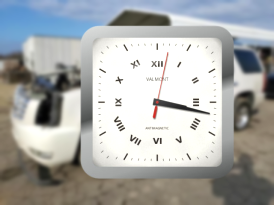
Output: **3:17:02**
